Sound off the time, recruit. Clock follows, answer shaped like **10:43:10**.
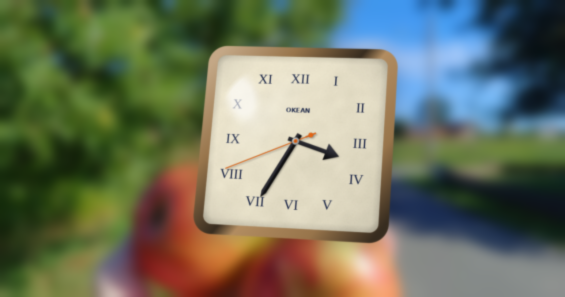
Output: **3:34:41**
